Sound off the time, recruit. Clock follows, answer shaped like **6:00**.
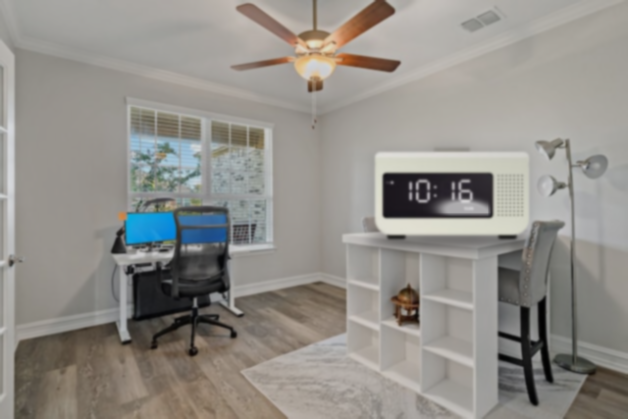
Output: **10:16**
